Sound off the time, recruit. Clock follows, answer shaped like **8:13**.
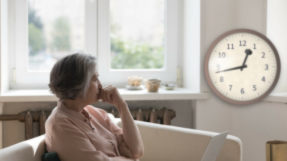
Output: **12:43**
